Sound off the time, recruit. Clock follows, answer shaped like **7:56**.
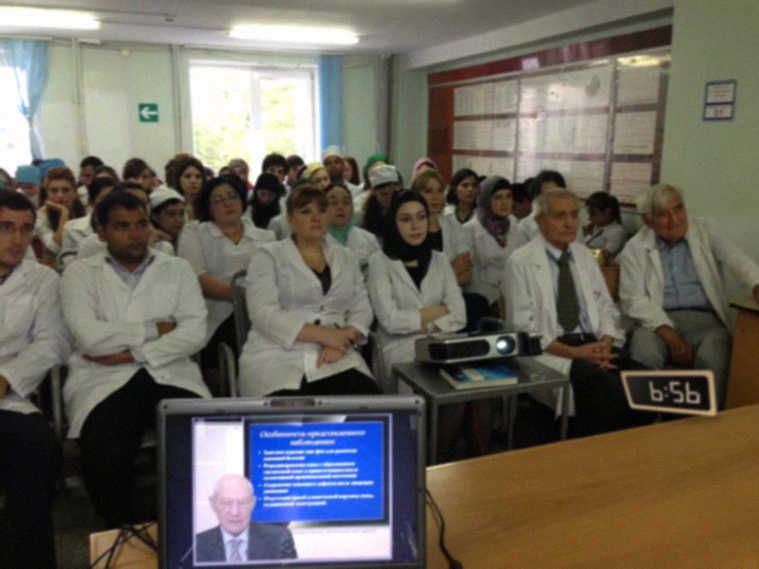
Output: **6:56**
